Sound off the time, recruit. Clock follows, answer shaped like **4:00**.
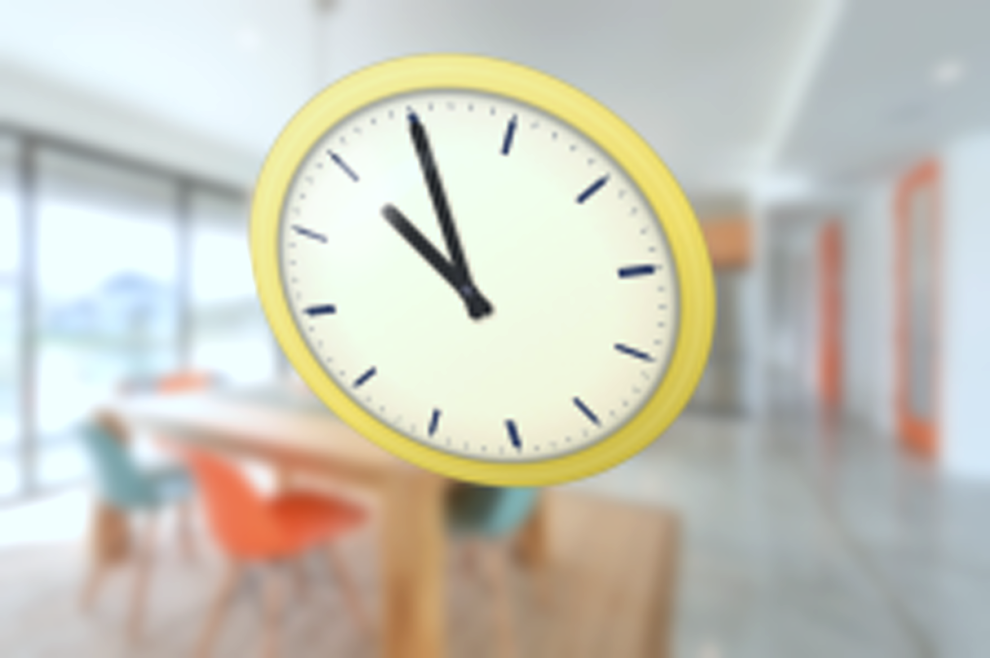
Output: **11:00**
